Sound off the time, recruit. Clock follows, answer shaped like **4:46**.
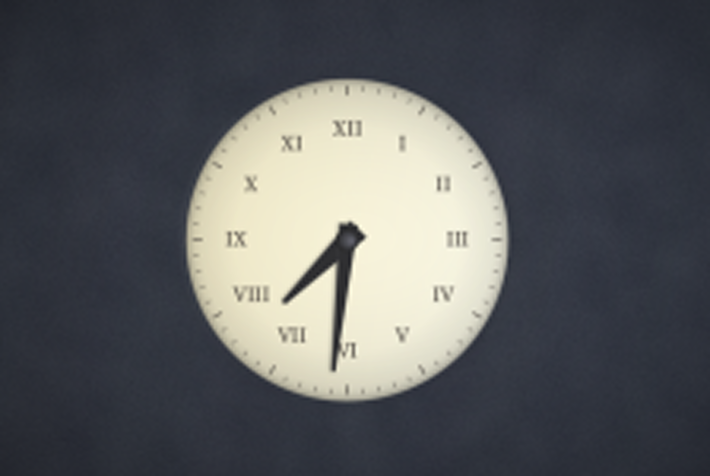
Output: **7:31**
